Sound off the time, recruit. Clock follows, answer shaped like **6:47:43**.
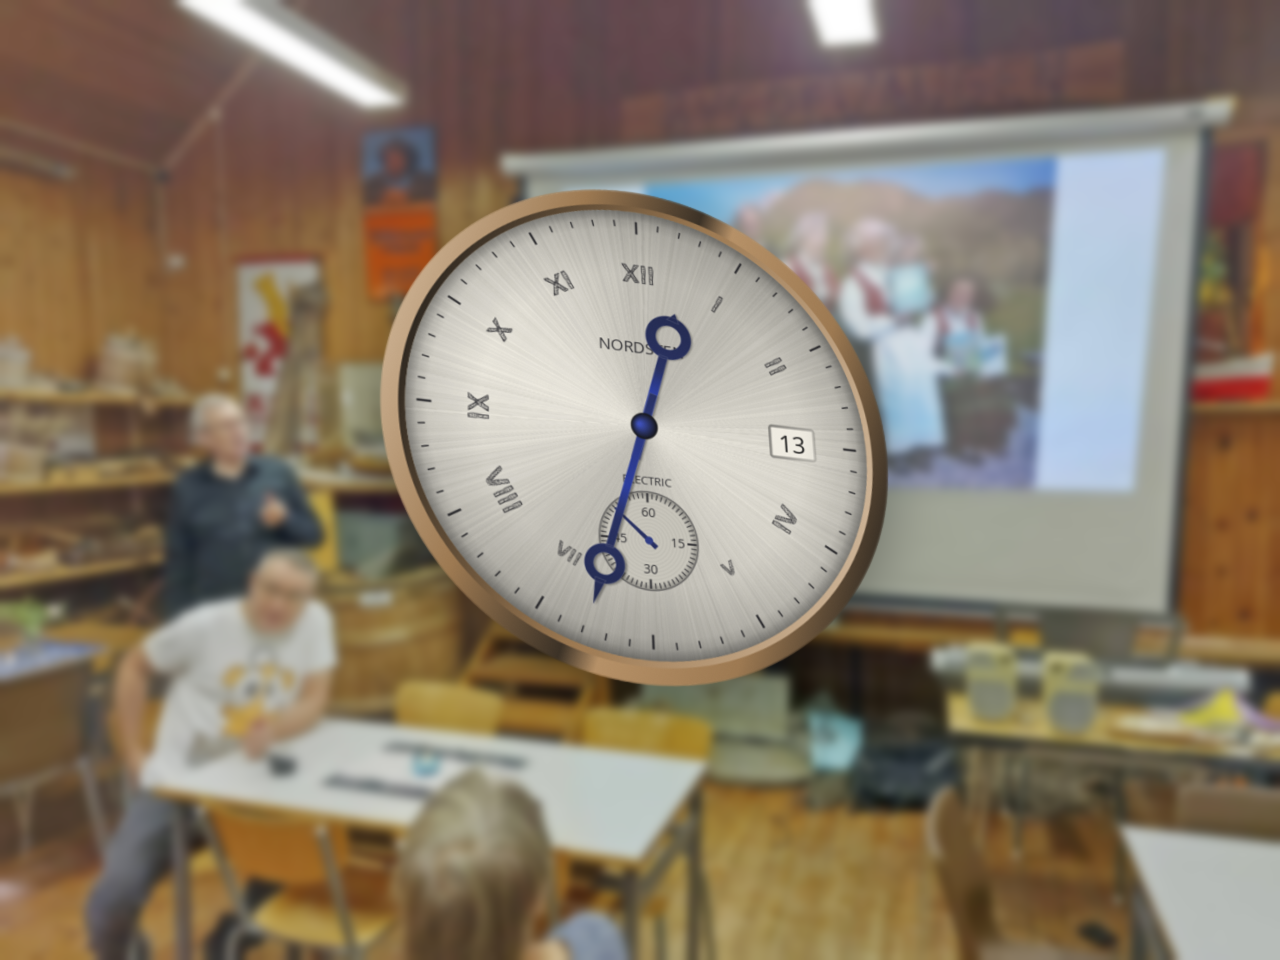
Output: **12:32:52**
